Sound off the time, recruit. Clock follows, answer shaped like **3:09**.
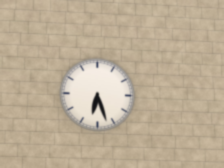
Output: **6:27**
